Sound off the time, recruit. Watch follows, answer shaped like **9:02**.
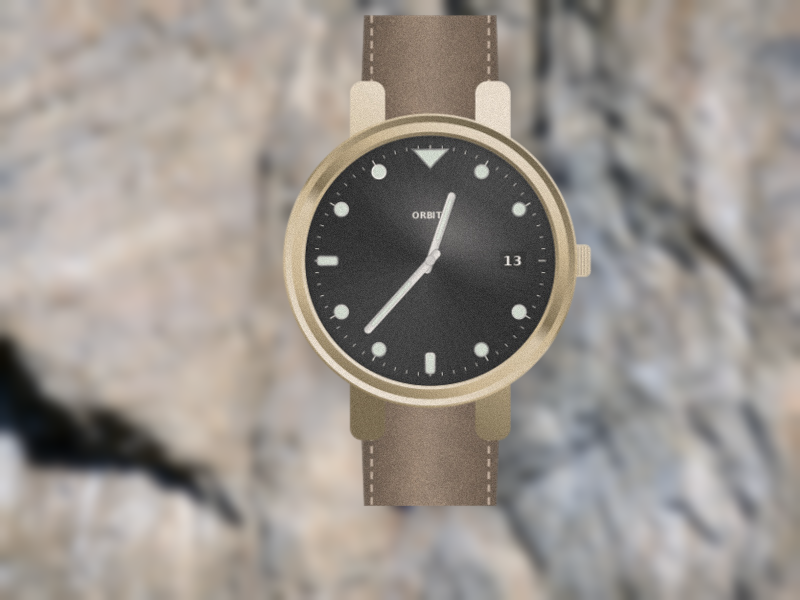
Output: **12:37**
